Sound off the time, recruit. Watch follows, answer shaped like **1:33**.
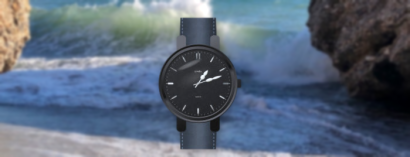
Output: **1:12**
